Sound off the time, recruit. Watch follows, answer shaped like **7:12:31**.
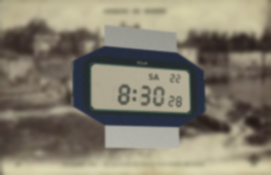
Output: **8:30:28**
